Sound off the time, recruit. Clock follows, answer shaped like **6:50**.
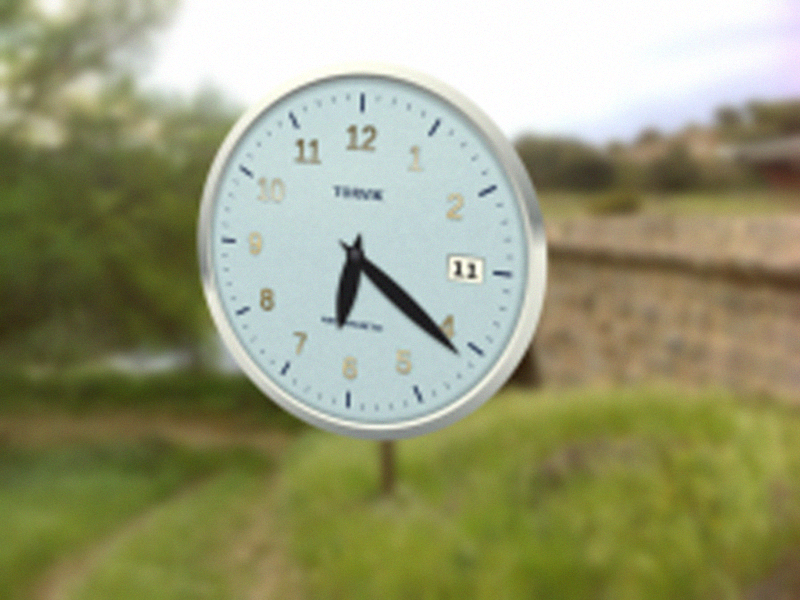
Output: **6:21**
